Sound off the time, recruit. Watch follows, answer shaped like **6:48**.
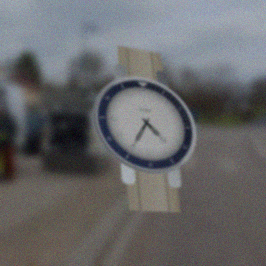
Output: **4:35**
